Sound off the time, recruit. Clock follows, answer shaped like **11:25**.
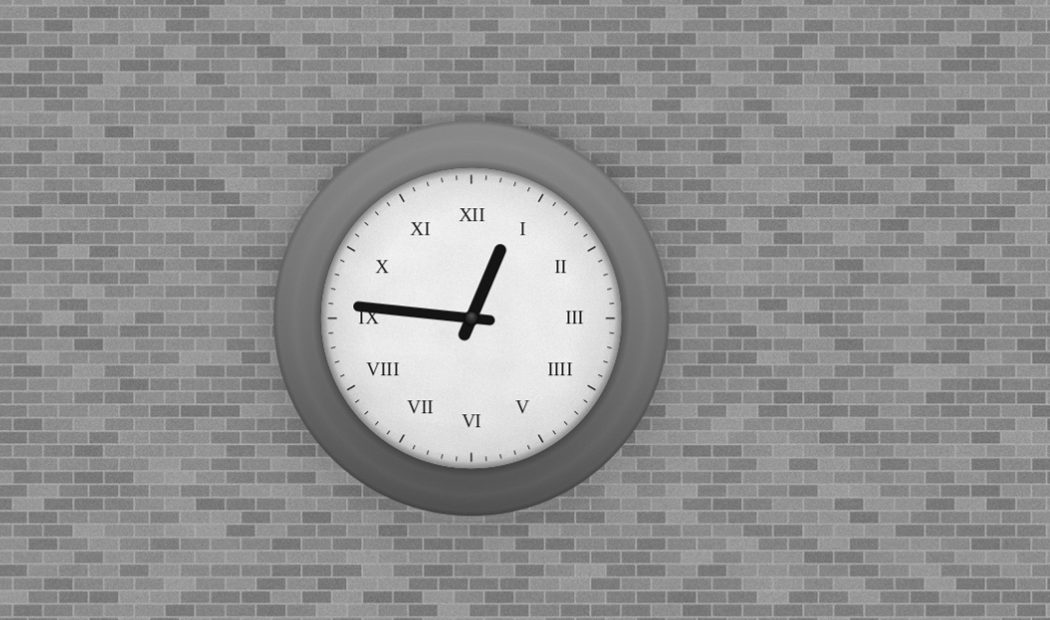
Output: **12:46**
